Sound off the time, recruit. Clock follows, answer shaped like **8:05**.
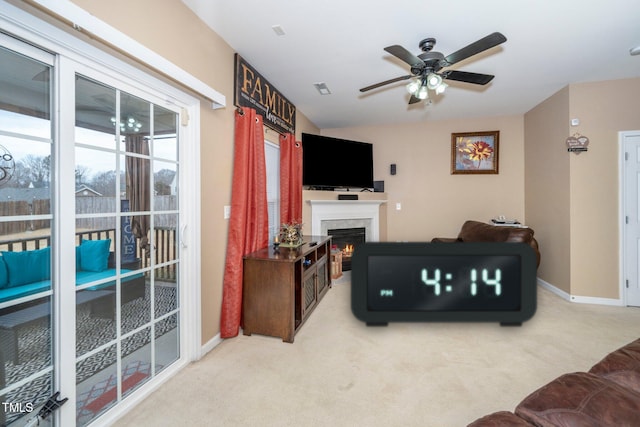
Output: **4:14**
